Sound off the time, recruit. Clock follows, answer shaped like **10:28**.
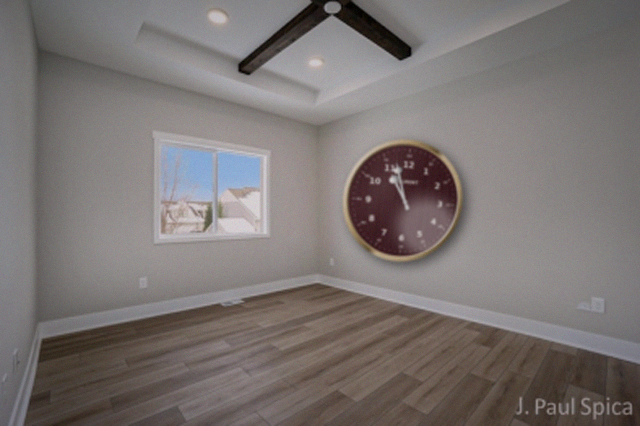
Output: **10:57**
